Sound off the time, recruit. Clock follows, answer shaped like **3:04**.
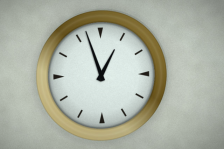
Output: **12:57**
